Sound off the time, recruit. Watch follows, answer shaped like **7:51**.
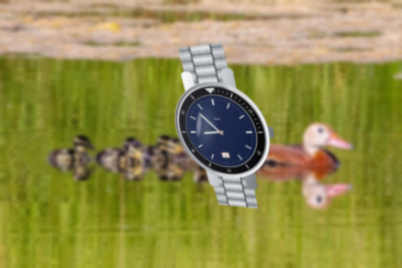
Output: **8:53**
